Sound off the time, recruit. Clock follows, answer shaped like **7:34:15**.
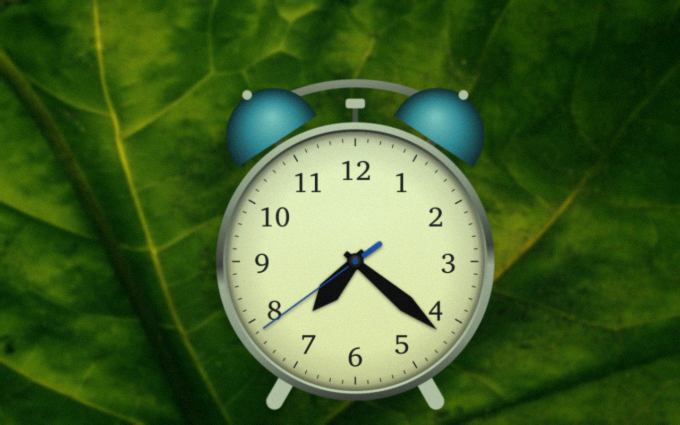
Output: **7:21:39**
